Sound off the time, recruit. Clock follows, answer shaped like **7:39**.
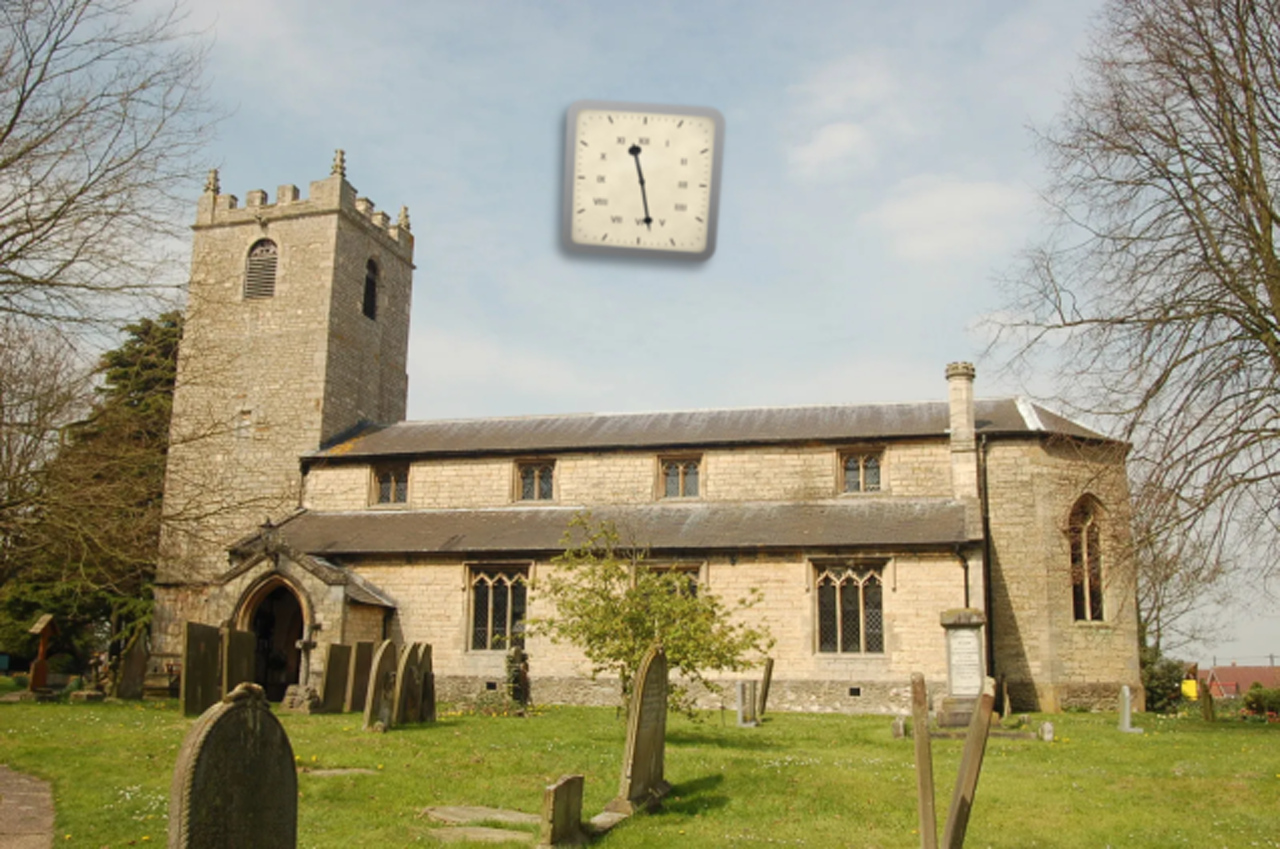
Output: **11:28**
